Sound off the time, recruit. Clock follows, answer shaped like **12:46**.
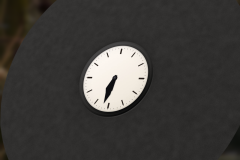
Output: **6:32**
